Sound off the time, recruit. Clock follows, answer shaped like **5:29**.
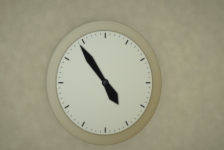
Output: **4:54**
